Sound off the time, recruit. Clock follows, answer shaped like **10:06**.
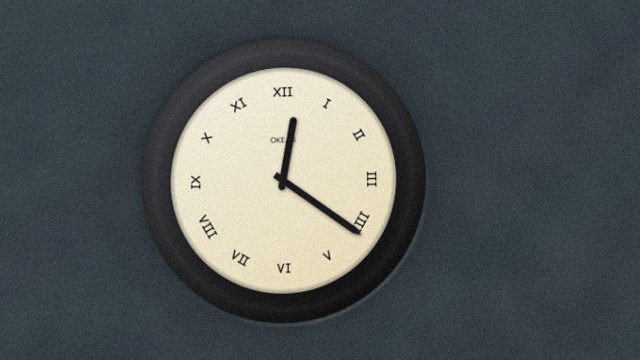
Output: **12:21**
